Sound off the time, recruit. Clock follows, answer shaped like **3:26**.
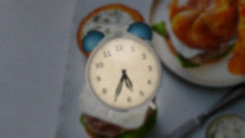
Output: **5:35**
